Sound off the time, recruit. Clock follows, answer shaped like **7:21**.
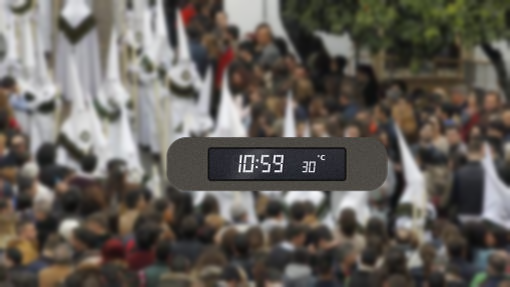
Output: **10:59**
